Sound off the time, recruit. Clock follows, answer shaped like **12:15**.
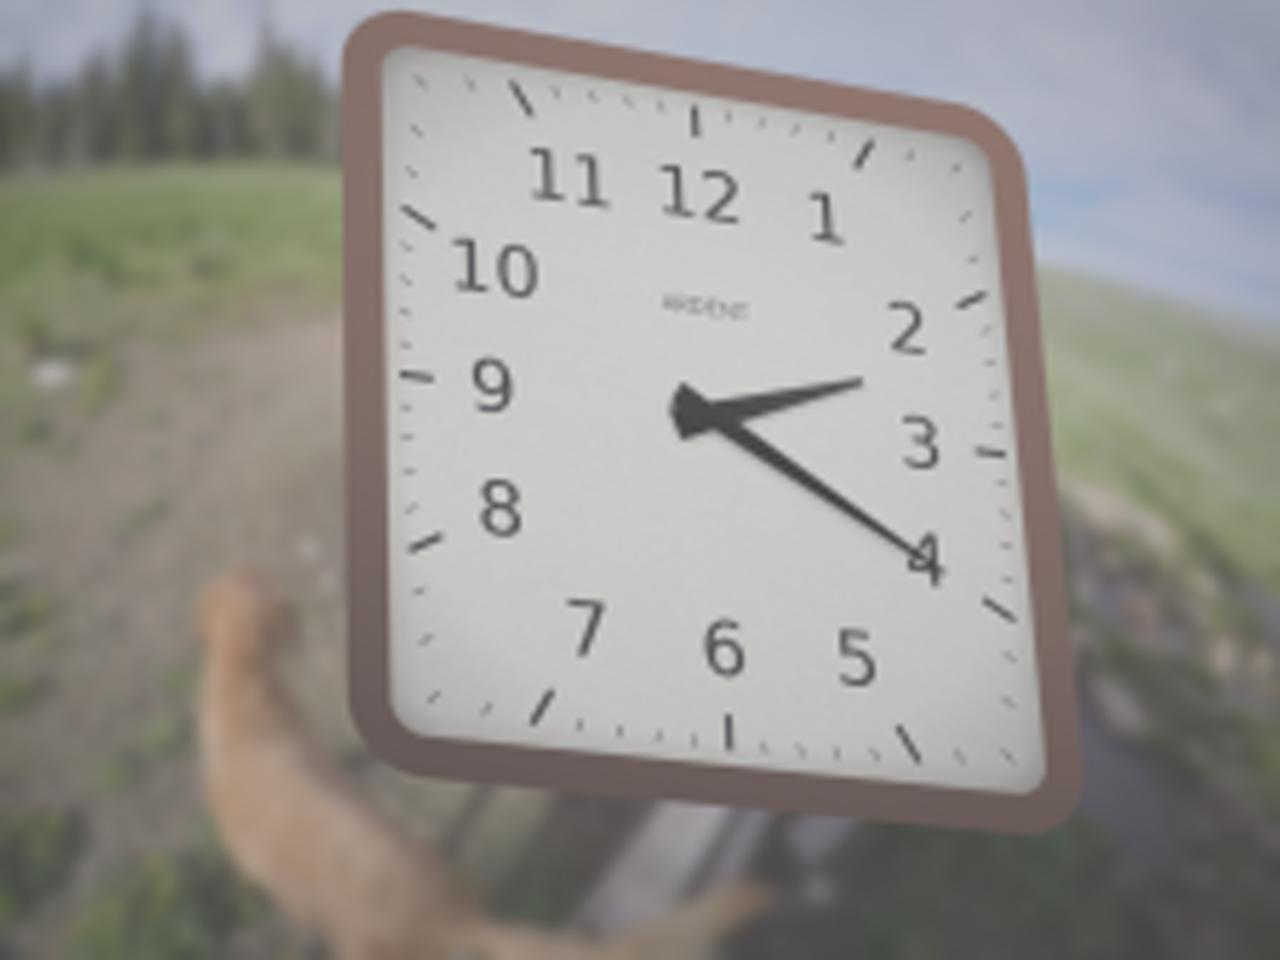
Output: **2:20**
